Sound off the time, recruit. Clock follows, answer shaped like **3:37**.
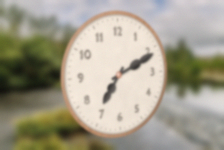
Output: **7:11**
